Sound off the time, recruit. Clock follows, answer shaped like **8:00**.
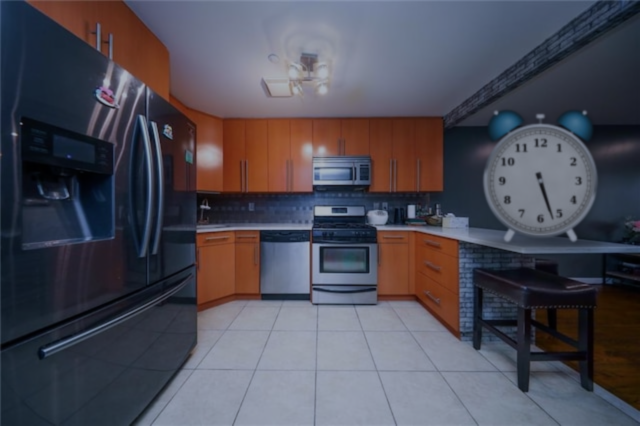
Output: **5:27**
